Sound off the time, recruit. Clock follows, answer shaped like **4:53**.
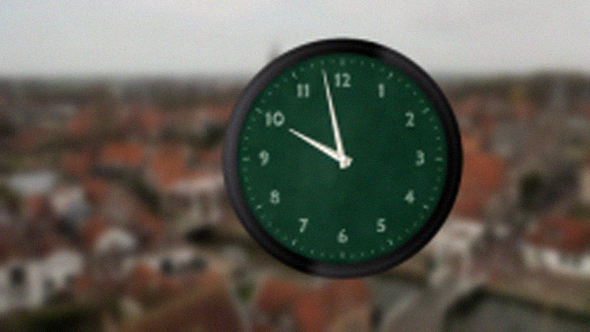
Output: **9:58**
